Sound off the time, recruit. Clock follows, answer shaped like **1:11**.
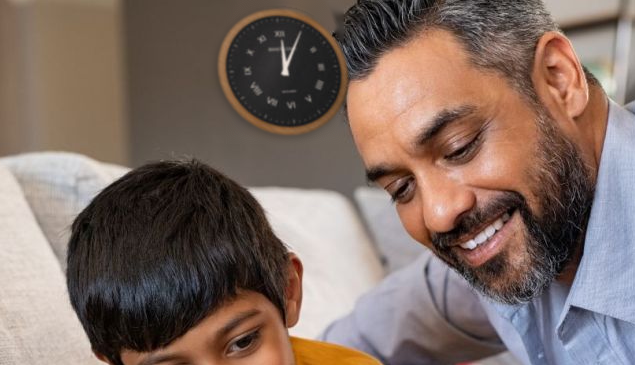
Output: **12:05**
